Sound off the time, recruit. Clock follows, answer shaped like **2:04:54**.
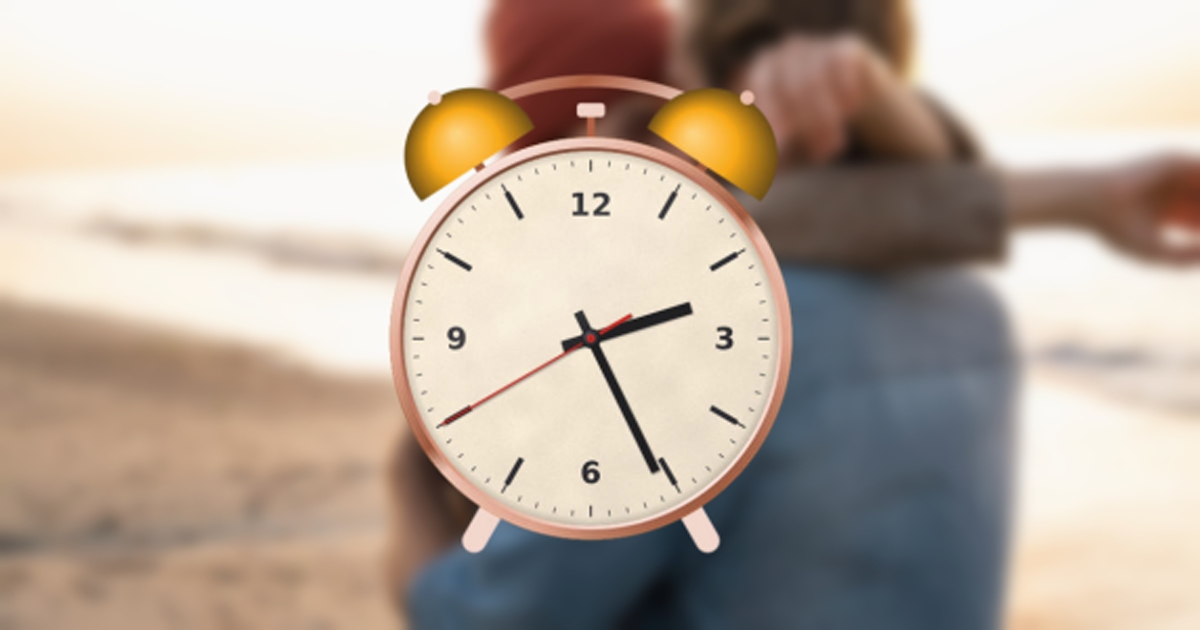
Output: **2:25:40**
